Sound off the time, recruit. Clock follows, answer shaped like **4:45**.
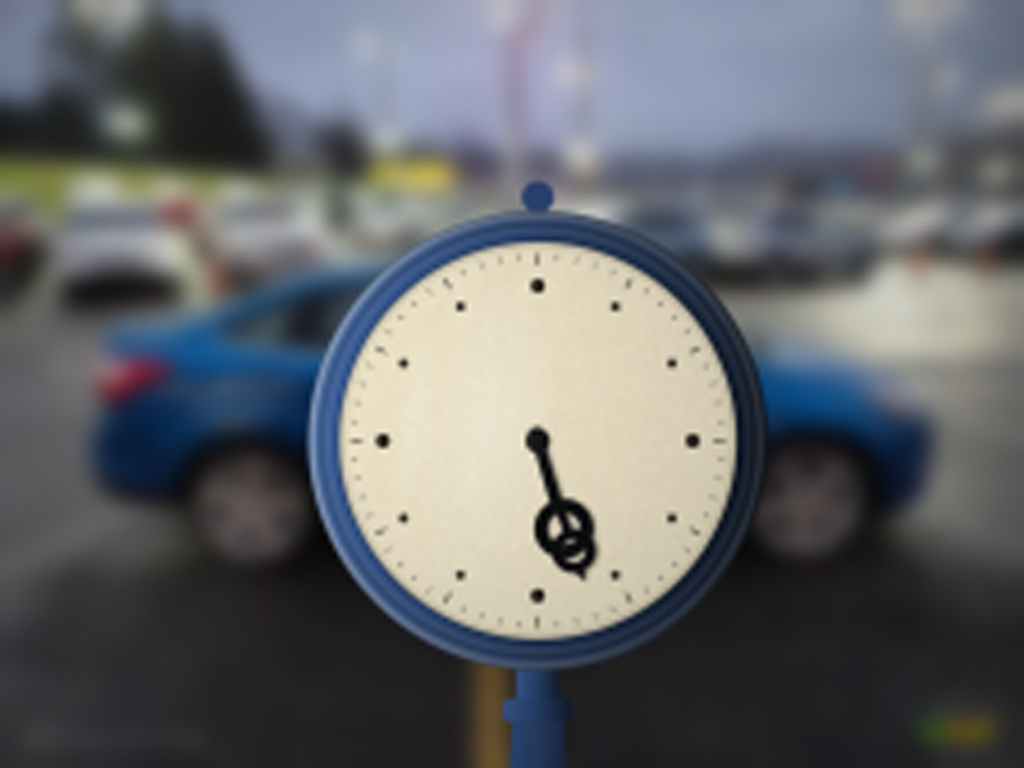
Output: **5:27**
